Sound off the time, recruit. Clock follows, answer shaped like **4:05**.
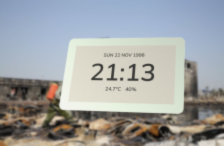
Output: **21:13**
